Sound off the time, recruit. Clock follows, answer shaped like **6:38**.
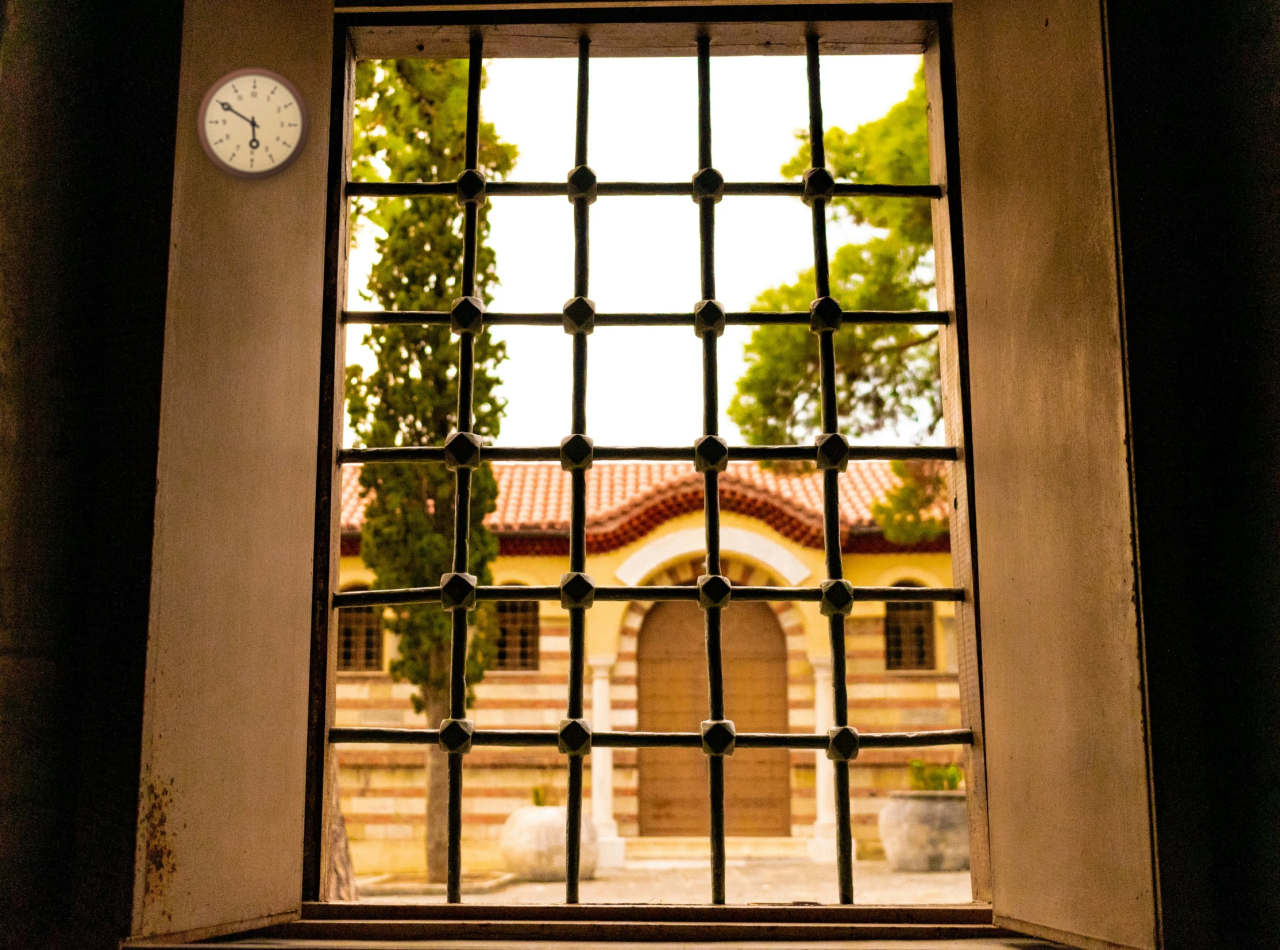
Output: **5:50**
